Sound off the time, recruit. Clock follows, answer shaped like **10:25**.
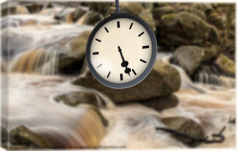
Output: **5:27**
